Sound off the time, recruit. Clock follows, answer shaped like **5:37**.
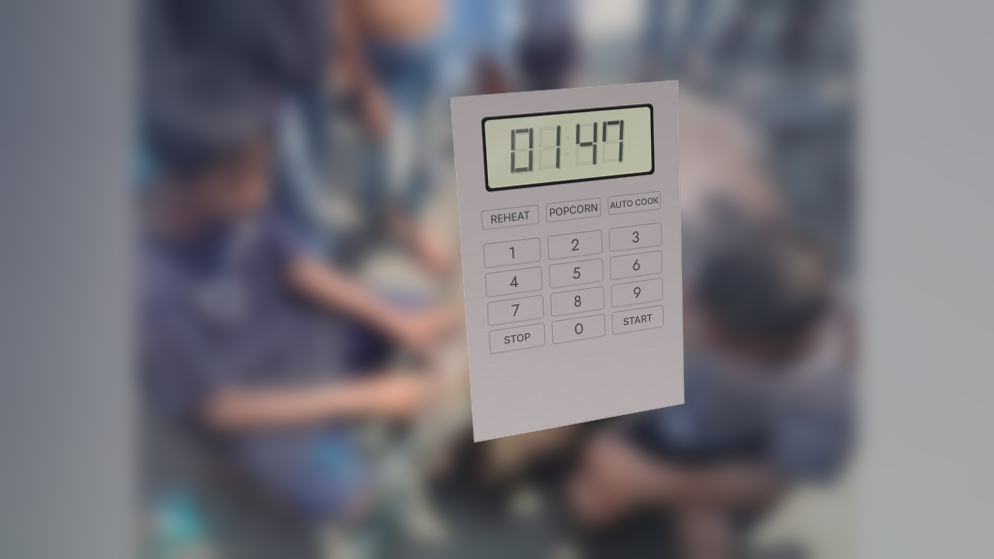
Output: **1:47**
